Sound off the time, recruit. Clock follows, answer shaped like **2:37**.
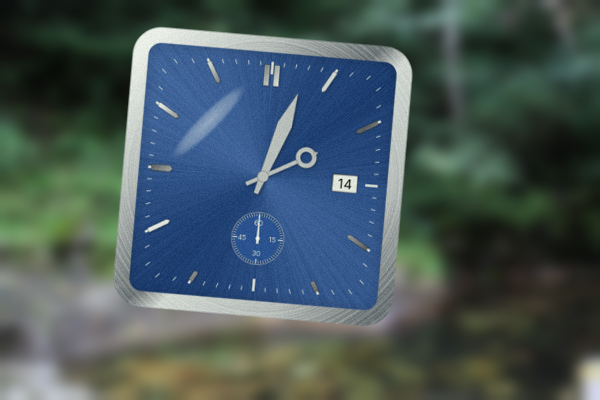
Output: **2:03**
